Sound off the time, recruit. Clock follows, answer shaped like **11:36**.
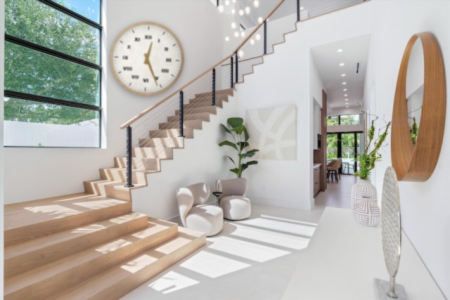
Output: **12:26**
